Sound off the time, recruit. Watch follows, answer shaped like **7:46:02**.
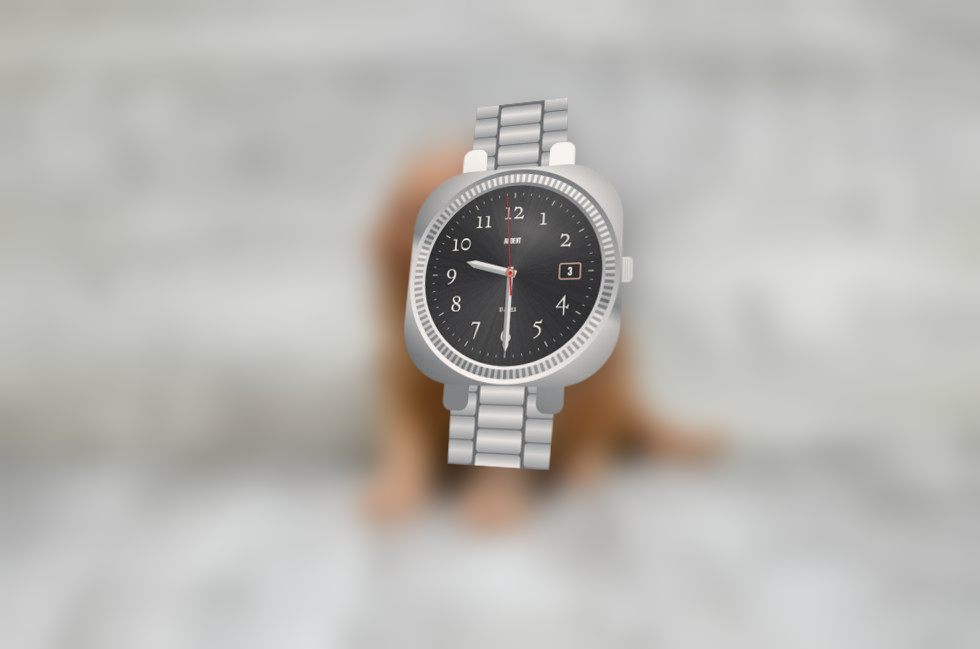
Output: **9:29:59**
